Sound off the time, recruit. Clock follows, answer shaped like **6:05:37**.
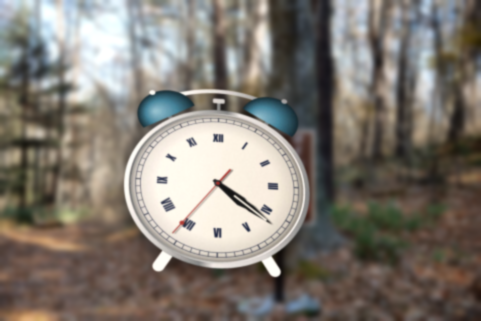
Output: **4:21:36**
